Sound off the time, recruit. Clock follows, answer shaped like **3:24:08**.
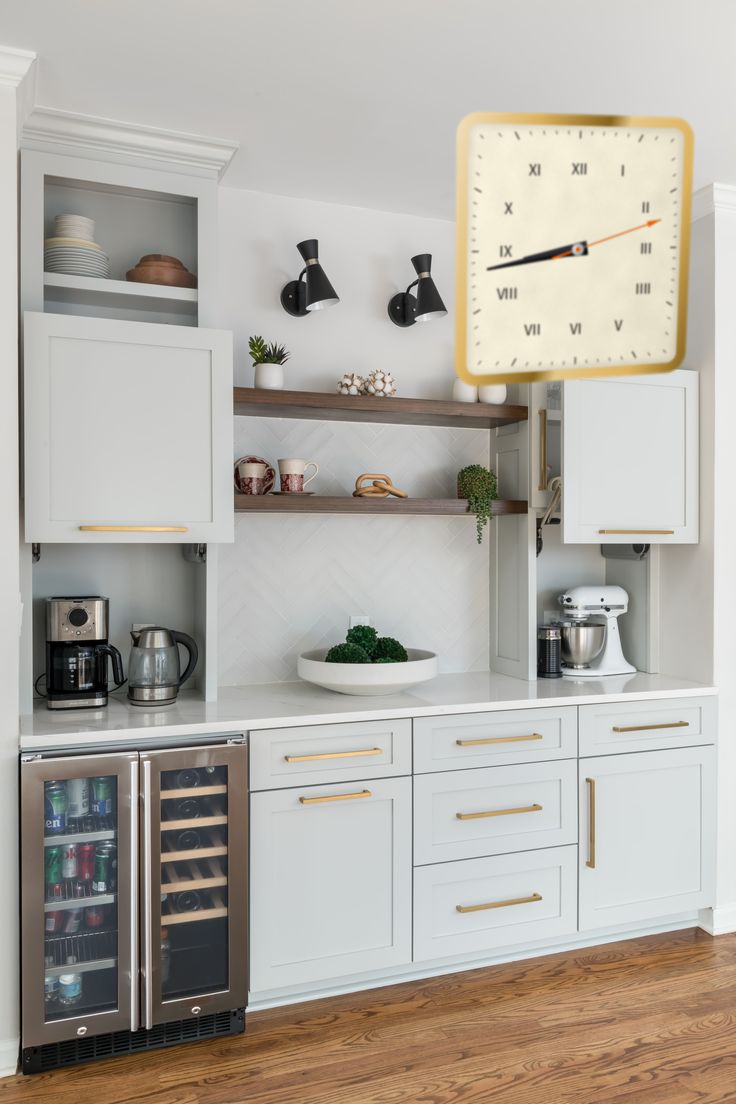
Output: **8:43:12**
